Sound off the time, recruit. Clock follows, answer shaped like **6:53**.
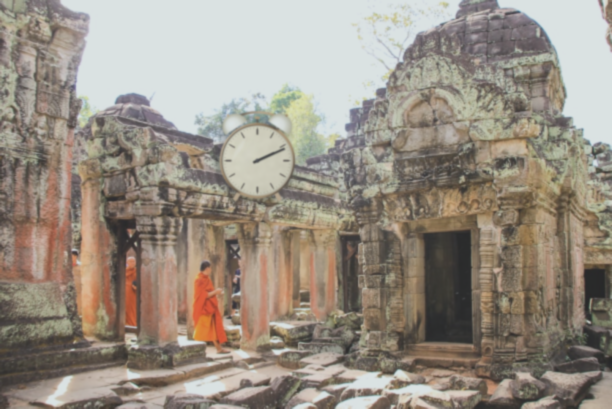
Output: **2:11**
